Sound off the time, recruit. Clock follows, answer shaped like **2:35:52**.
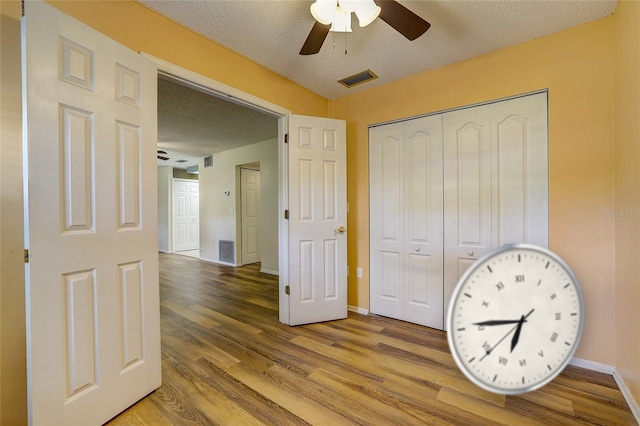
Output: **6:45:39**
